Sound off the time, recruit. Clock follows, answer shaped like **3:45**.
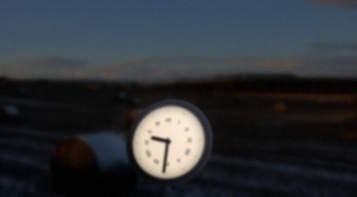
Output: **9:31**
